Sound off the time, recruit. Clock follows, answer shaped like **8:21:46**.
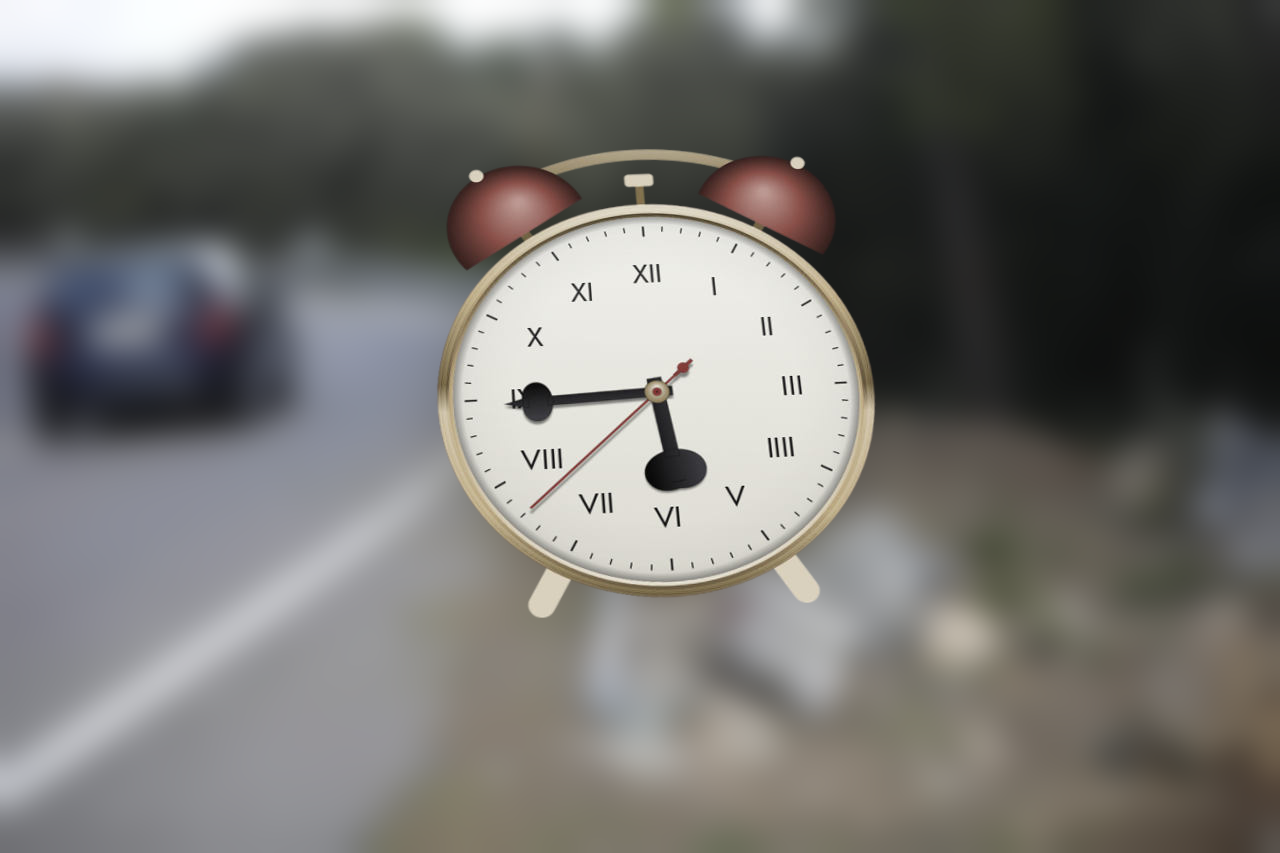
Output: **5:44:38**
